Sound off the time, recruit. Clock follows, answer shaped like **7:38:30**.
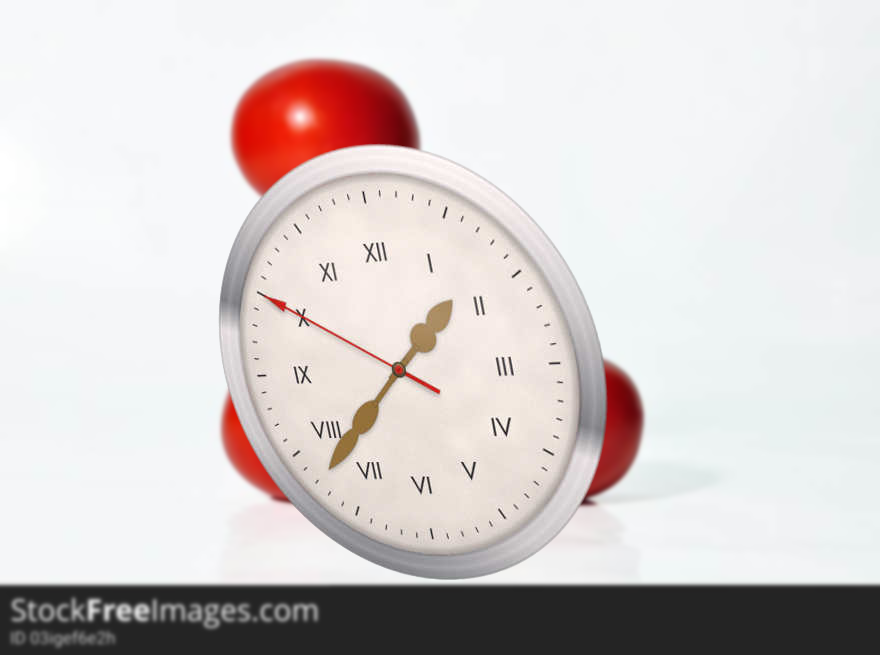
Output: **1:37:50**
